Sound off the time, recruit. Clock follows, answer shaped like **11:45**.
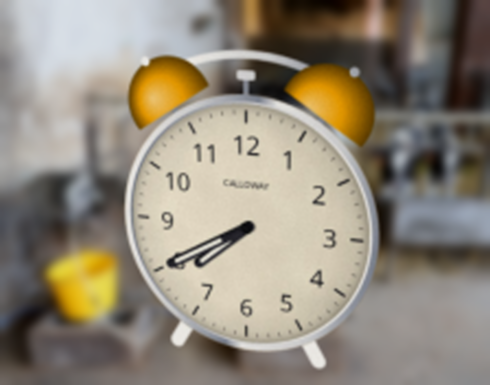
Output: **7:40**
